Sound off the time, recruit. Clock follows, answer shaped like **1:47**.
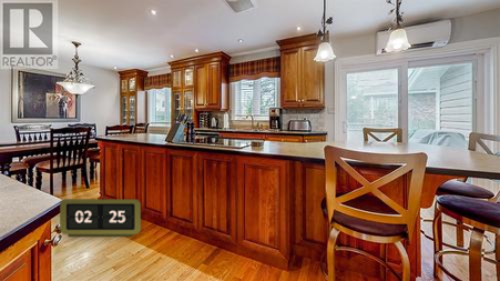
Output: **2:25**
